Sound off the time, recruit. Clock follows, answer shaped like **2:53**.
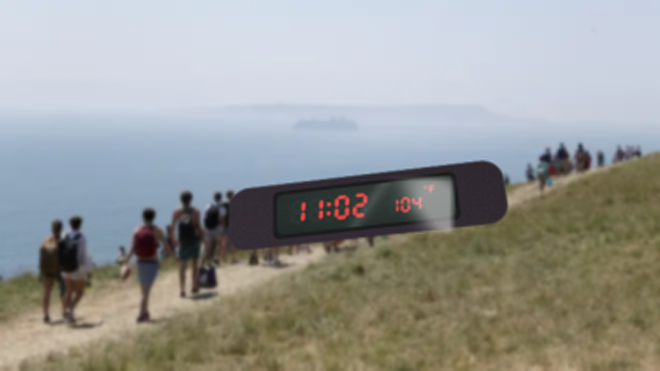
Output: **11:02**
